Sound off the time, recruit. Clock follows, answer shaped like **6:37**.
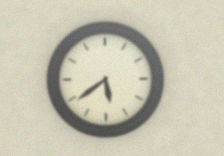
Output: **5:39**
